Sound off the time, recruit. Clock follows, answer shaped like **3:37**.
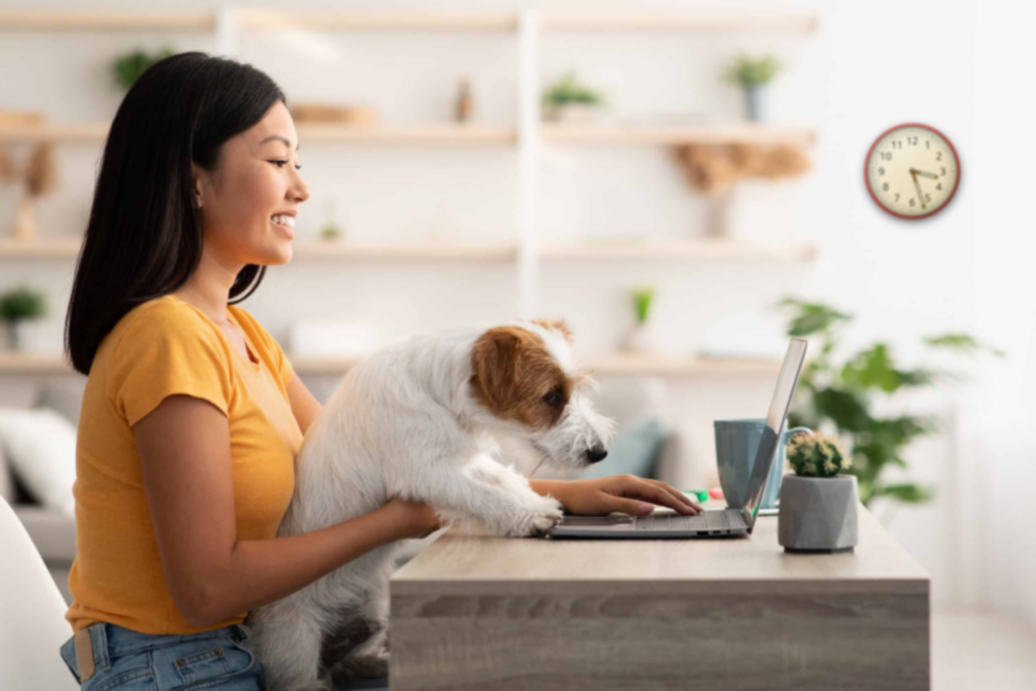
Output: **3:27**
